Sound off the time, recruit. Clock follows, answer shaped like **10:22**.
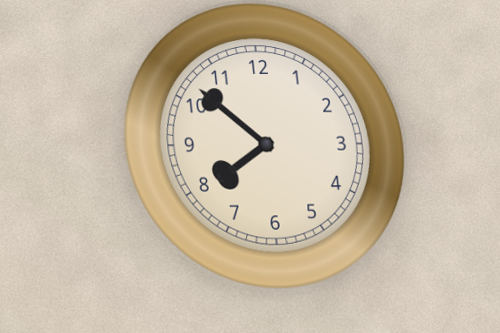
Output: **7:52**
